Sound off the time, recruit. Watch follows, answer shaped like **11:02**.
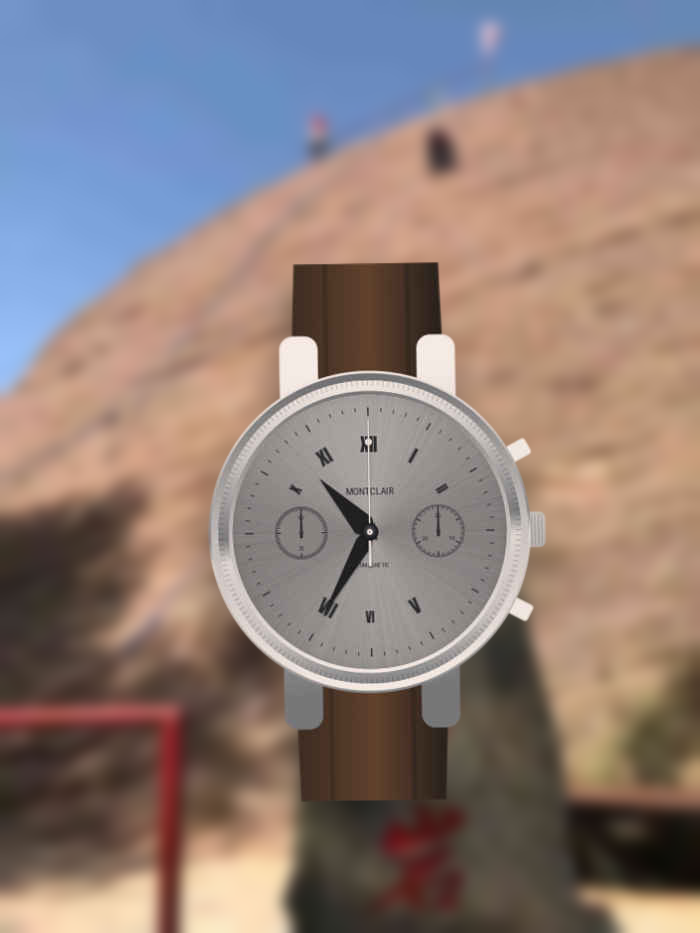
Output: **10:35**
